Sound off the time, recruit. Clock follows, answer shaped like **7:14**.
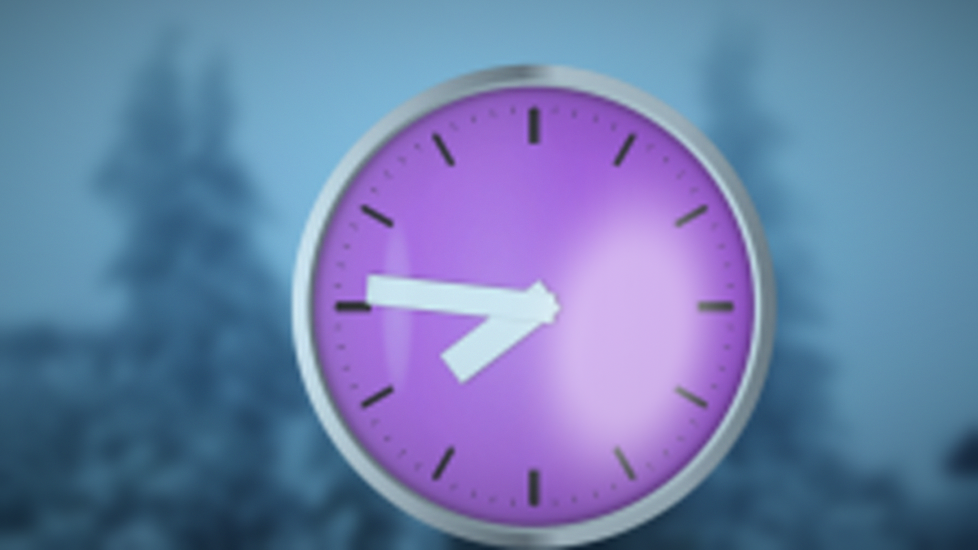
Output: **7:46**
